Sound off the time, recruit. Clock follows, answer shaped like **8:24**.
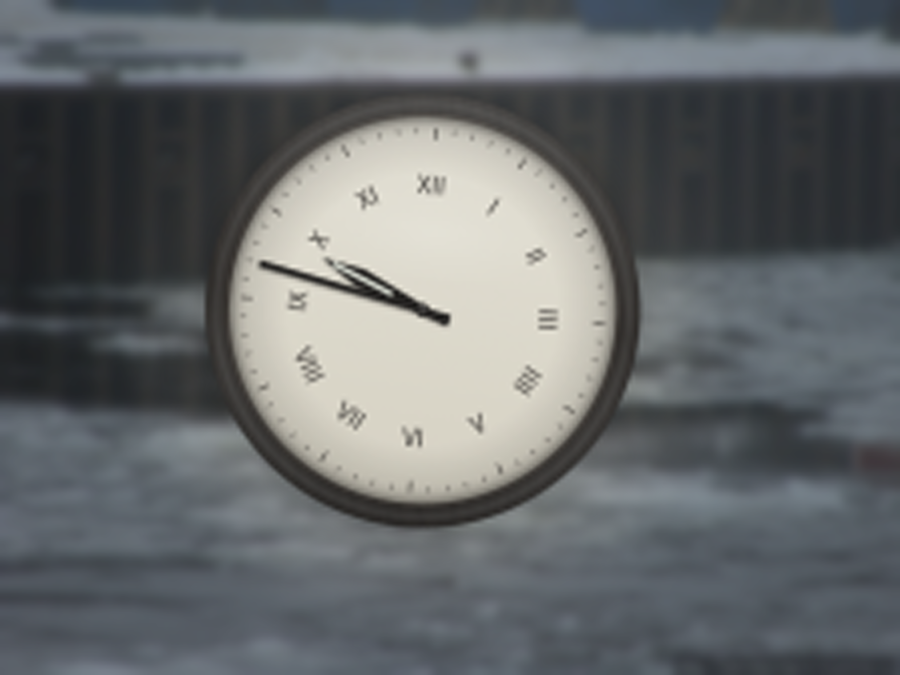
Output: **9:47**
